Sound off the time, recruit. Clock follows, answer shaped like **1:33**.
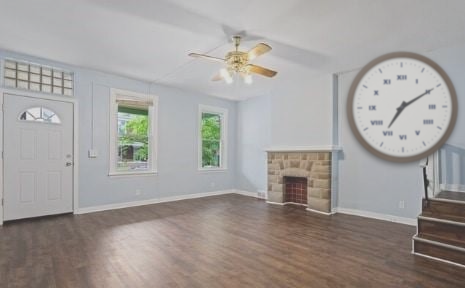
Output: **7:10**
